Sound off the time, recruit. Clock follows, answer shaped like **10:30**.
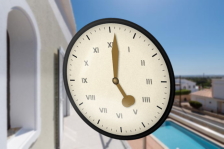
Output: **5:01**
